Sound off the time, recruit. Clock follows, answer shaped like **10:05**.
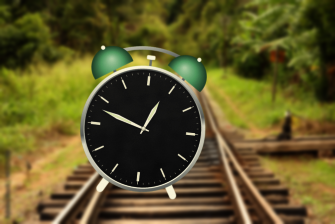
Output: **12:48**
